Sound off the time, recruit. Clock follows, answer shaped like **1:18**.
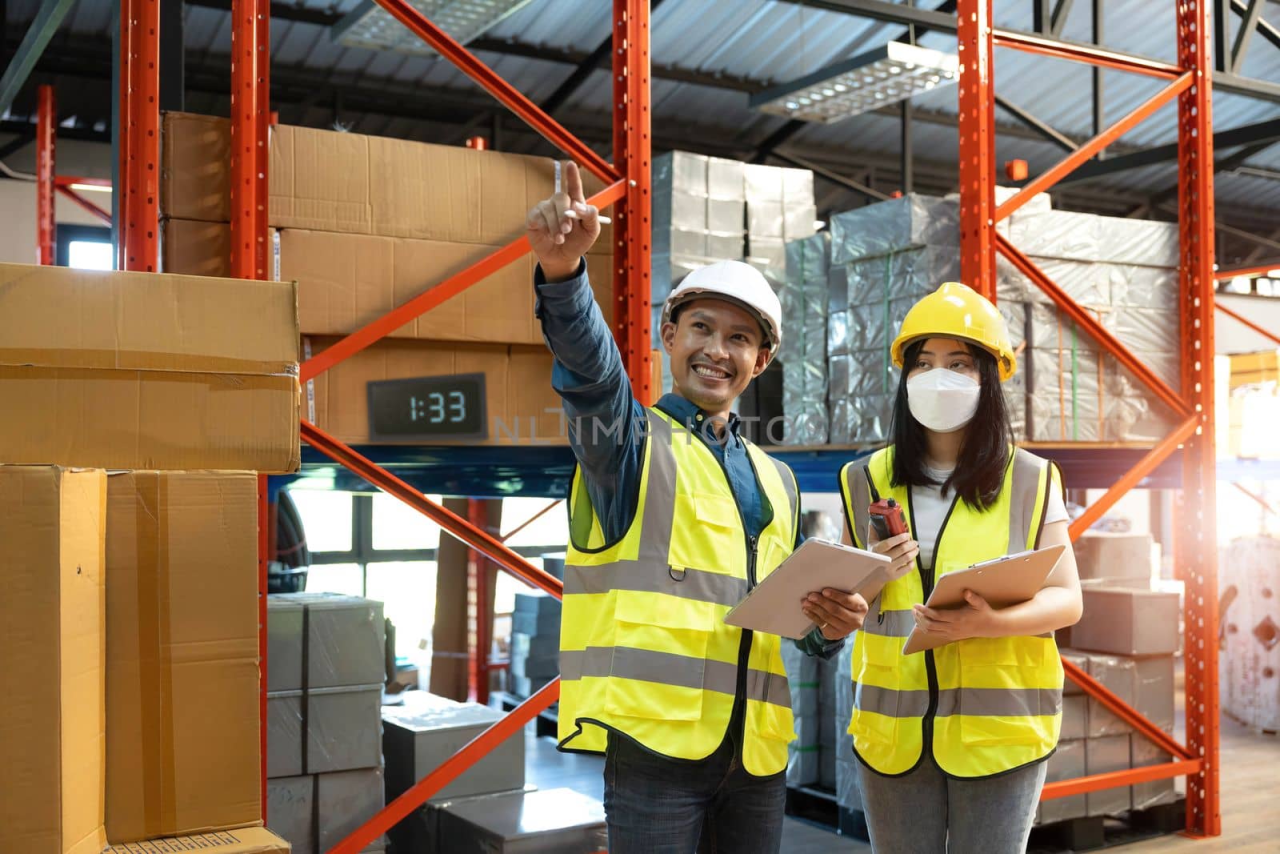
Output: **1:33**
